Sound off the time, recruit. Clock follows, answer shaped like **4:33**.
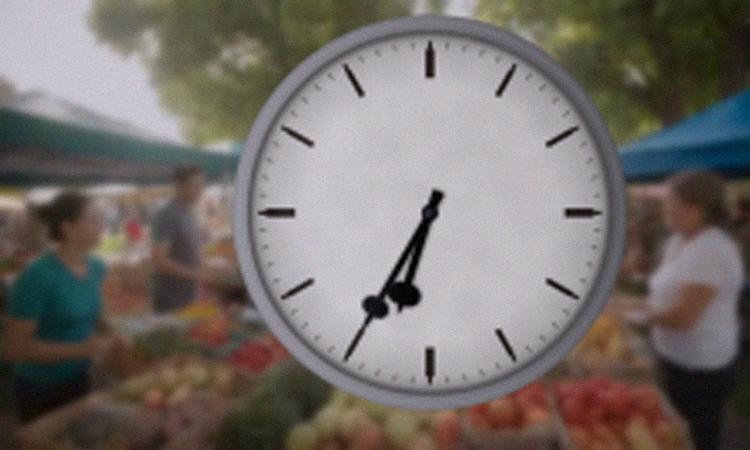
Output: **6:35**
